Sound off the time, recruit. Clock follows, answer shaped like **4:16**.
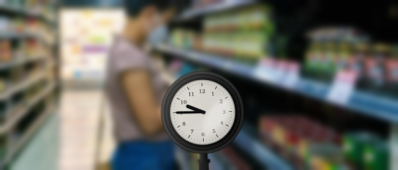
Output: **9:45**
